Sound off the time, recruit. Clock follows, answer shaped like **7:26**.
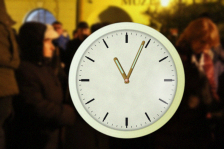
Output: **11:04**
